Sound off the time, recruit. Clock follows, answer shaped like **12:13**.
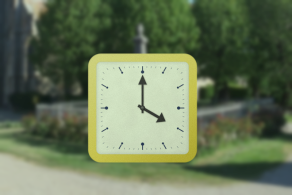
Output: **4:00**
